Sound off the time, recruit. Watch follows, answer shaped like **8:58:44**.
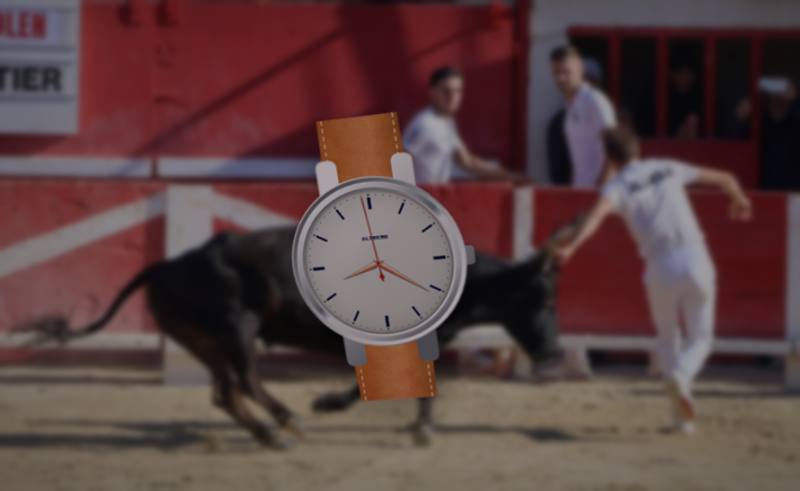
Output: **8:20:59**
